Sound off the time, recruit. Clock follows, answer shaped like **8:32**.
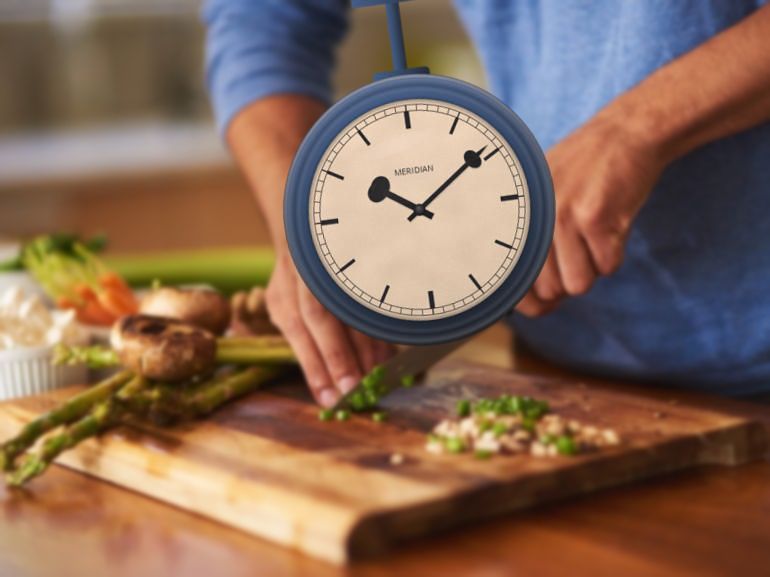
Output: **10:09**
